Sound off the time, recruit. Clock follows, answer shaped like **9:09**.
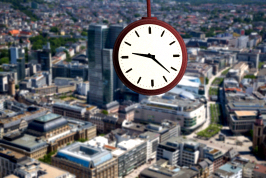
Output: **9:22**
